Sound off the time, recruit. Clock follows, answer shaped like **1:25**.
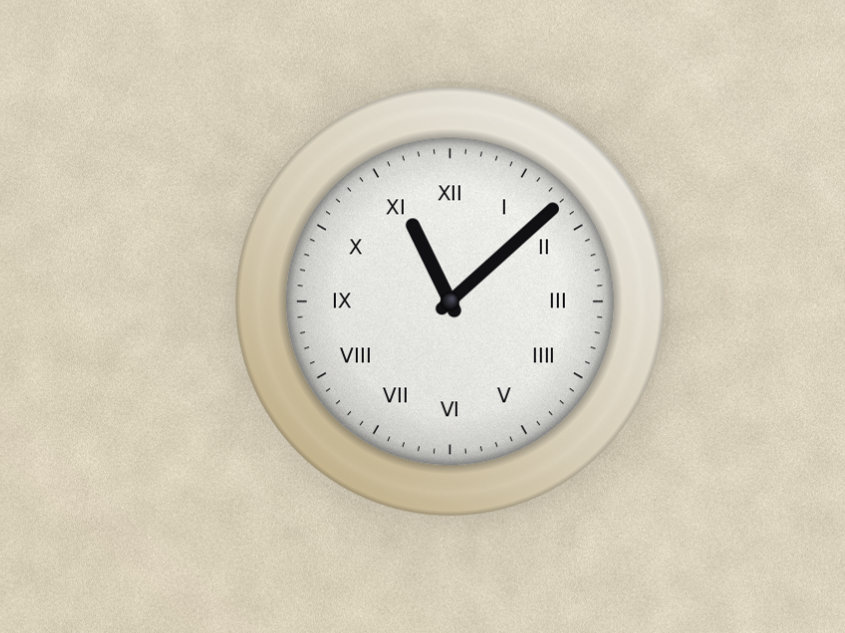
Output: **11:08**
